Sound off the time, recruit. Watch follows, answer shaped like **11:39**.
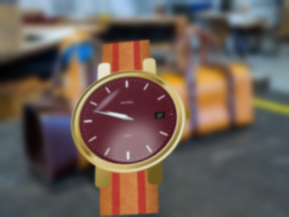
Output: **9:48**
